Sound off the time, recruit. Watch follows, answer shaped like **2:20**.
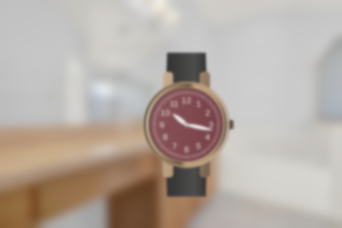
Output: **10:17**
